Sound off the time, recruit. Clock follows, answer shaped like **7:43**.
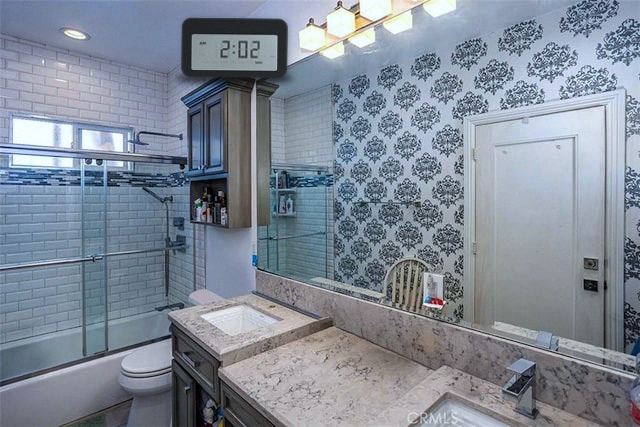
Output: **2:02**
